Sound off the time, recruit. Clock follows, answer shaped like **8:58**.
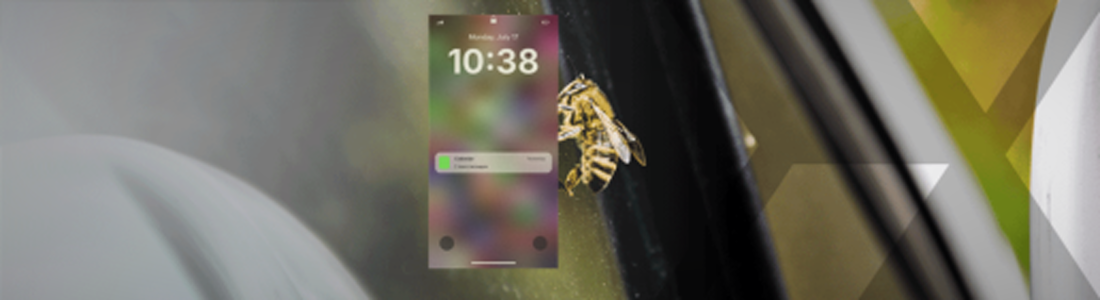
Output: **10:38**
